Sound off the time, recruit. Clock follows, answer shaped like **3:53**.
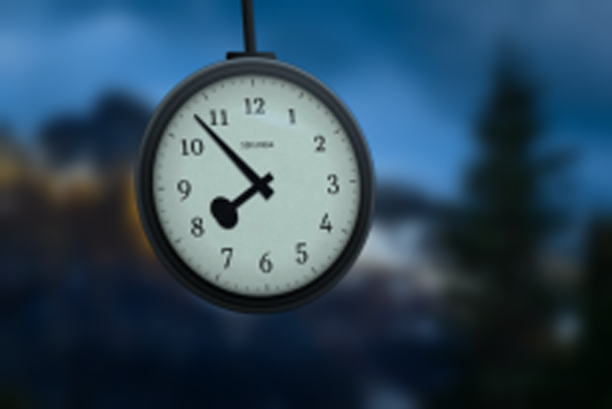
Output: **7:53**
